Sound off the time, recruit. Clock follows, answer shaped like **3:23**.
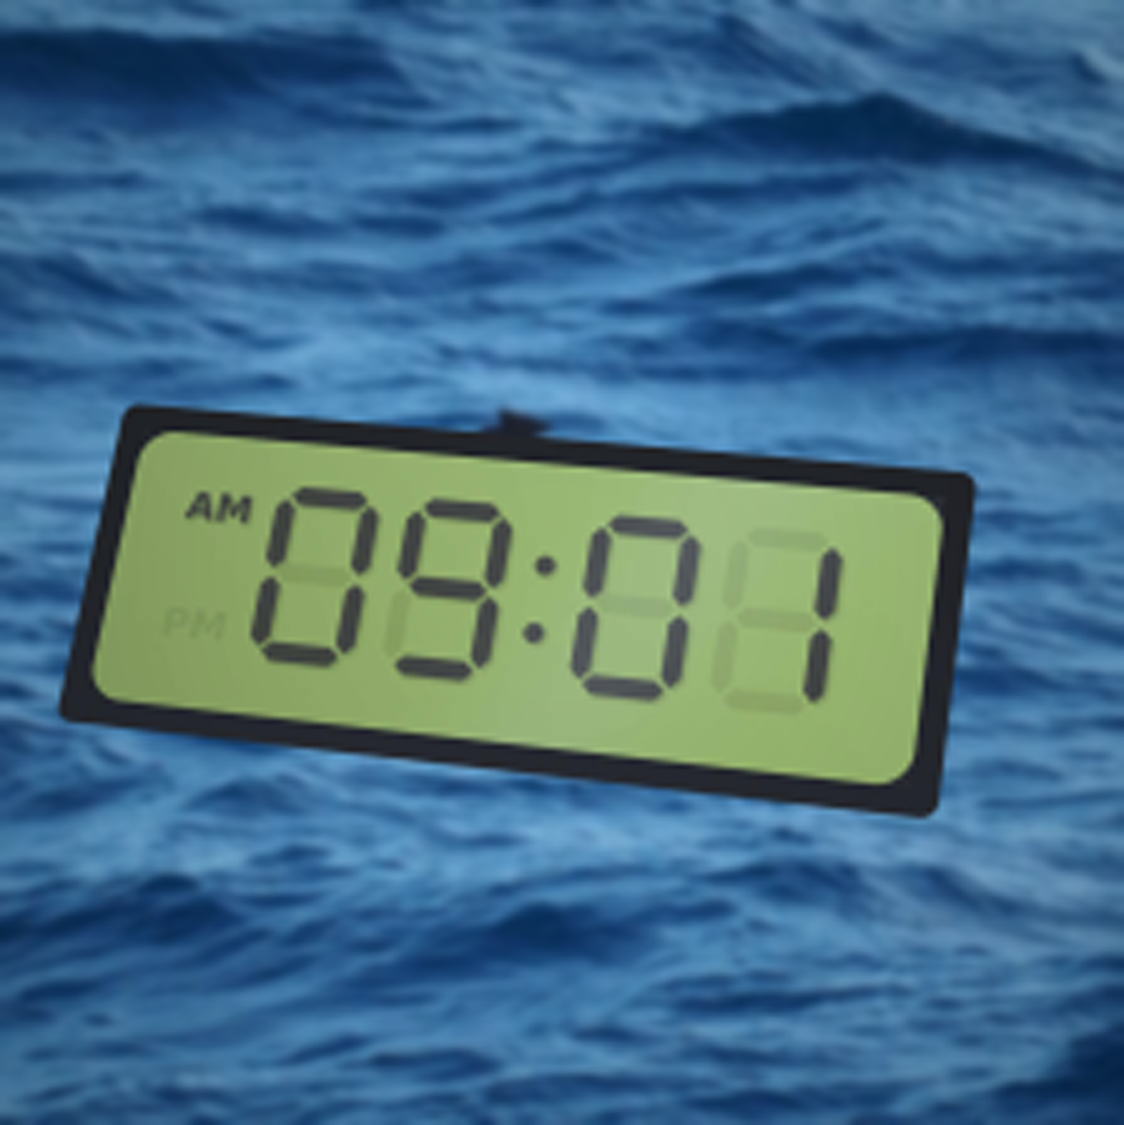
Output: **9:01**
